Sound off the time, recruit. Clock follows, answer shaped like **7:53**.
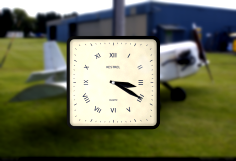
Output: **3:20**
